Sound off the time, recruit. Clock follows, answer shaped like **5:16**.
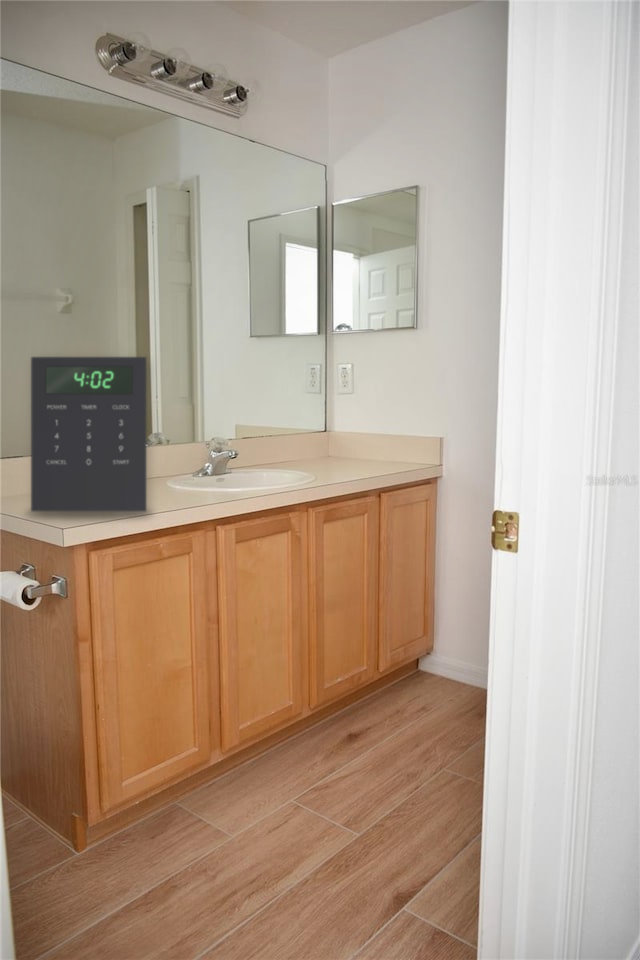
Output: **4:02**
